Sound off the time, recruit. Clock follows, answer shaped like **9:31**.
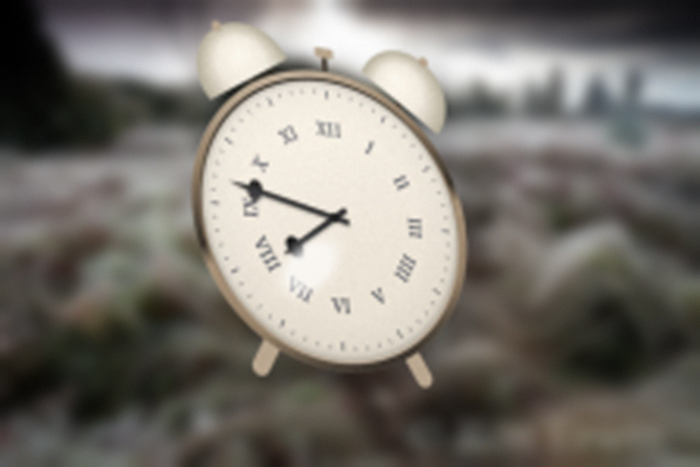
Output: **7:47**
